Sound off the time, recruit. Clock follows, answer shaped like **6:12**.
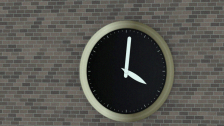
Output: **4:01**
